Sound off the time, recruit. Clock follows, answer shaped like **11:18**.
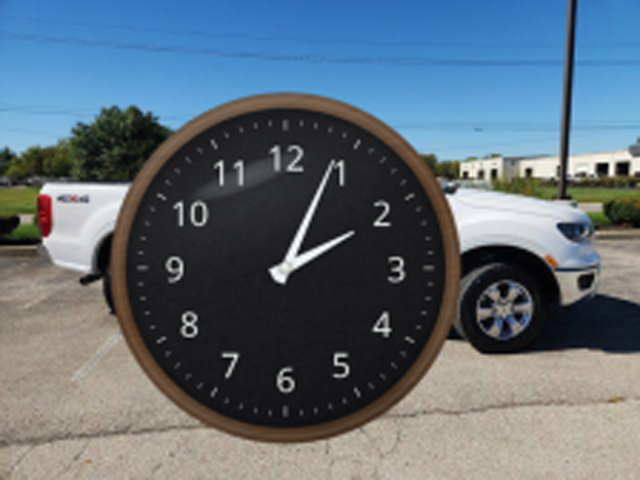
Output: **2:04**
